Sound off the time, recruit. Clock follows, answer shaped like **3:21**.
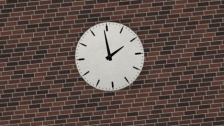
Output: **1:59**
